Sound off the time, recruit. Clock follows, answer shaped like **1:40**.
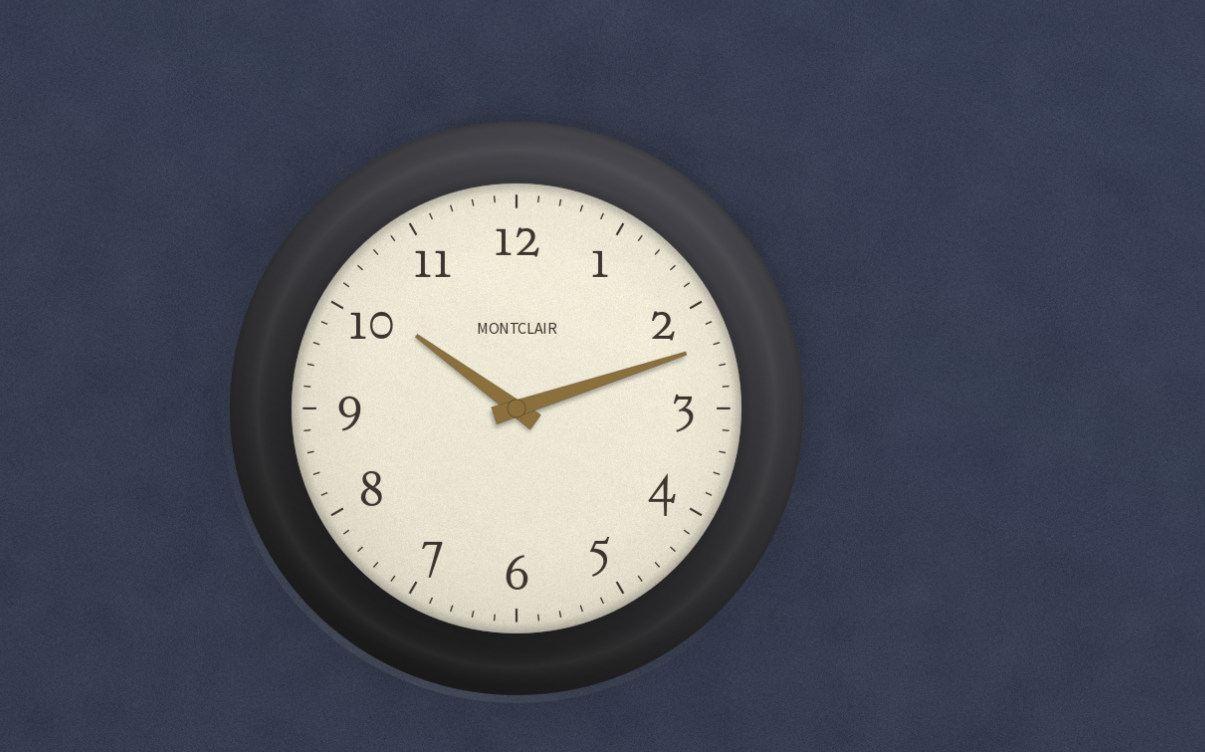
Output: **10:12**
